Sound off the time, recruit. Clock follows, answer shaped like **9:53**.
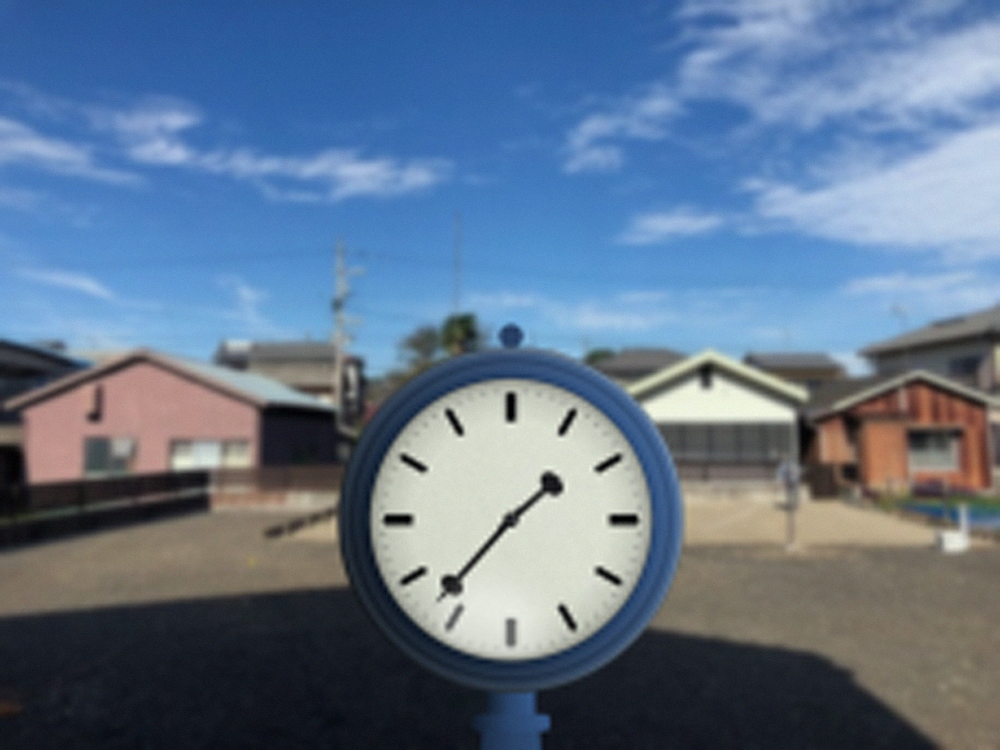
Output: **1:37**
